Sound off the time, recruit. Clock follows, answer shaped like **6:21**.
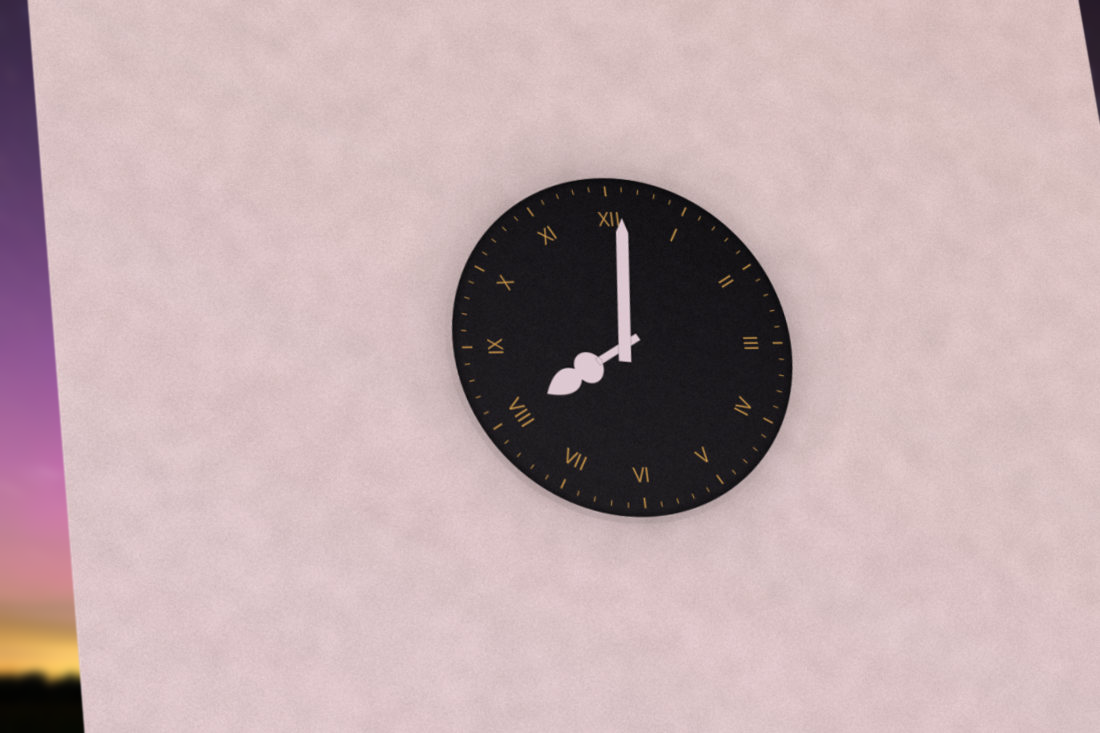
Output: **8:01**
